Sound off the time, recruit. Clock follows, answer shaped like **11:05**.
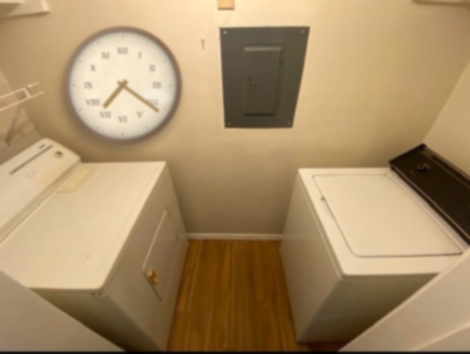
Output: **7:21**
